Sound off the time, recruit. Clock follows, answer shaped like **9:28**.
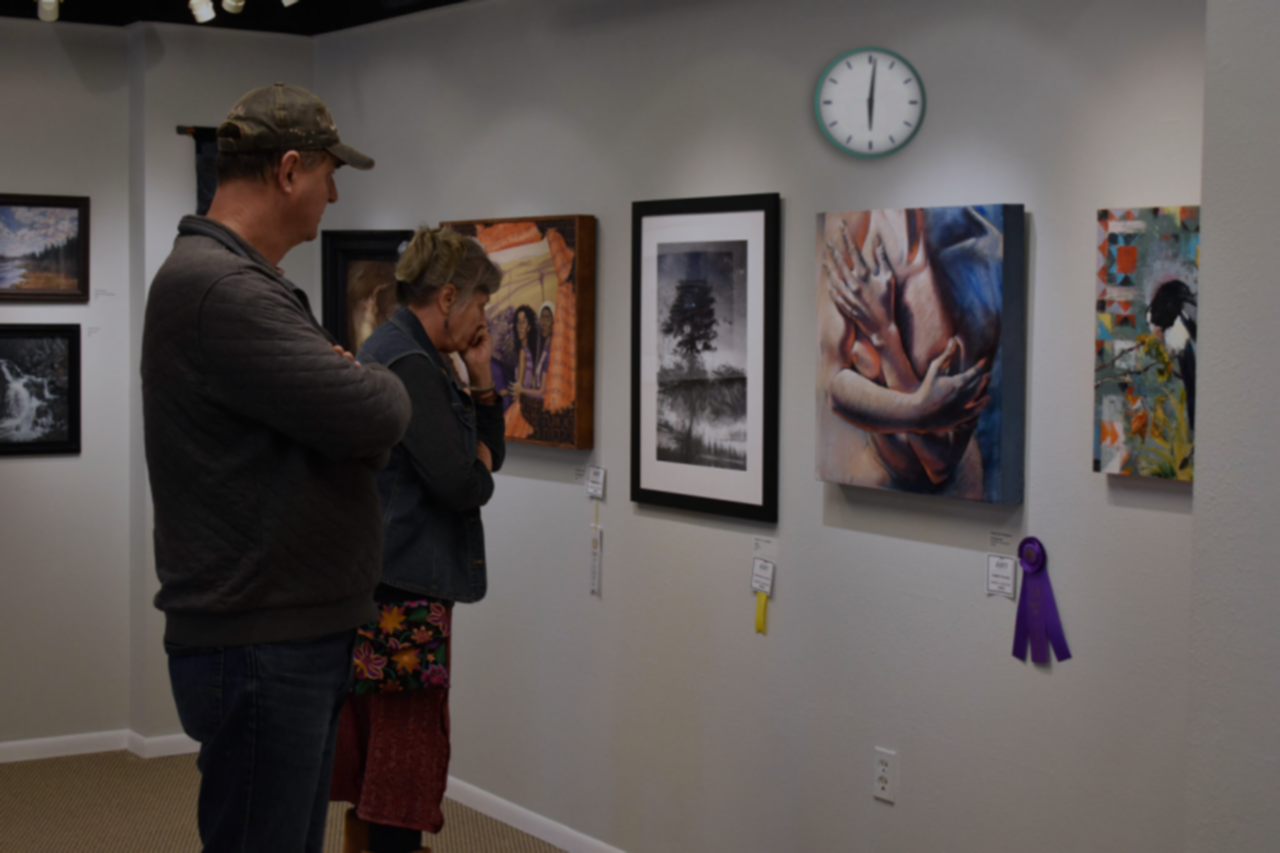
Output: **6:01**
